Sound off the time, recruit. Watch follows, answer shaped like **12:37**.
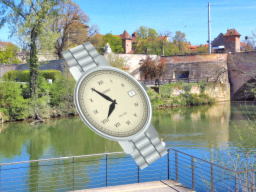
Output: **7:55**
